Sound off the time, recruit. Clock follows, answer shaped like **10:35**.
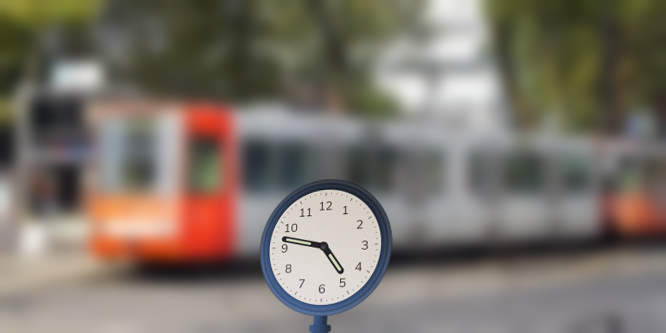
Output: **4:47**
